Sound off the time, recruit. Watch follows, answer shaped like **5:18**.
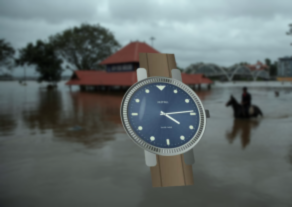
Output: **4:14**
